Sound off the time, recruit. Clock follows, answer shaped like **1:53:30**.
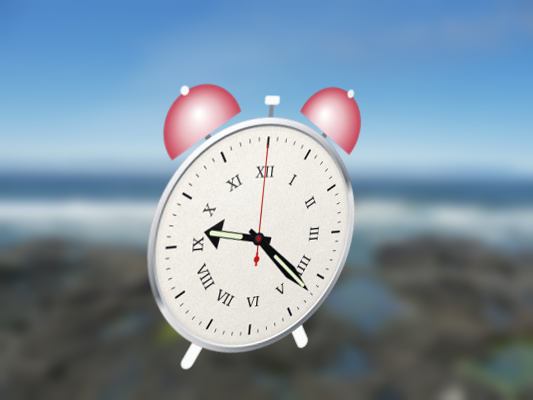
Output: **9:22:00**
